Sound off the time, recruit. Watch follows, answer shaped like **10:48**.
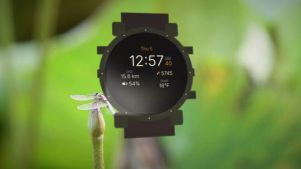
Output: **12:57**
